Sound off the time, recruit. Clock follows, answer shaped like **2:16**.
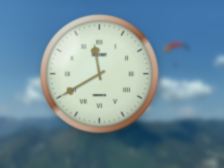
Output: **11:40**
